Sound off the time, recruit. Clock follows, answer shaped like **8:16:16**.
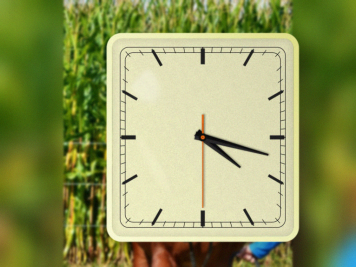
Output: **4:17:30**
